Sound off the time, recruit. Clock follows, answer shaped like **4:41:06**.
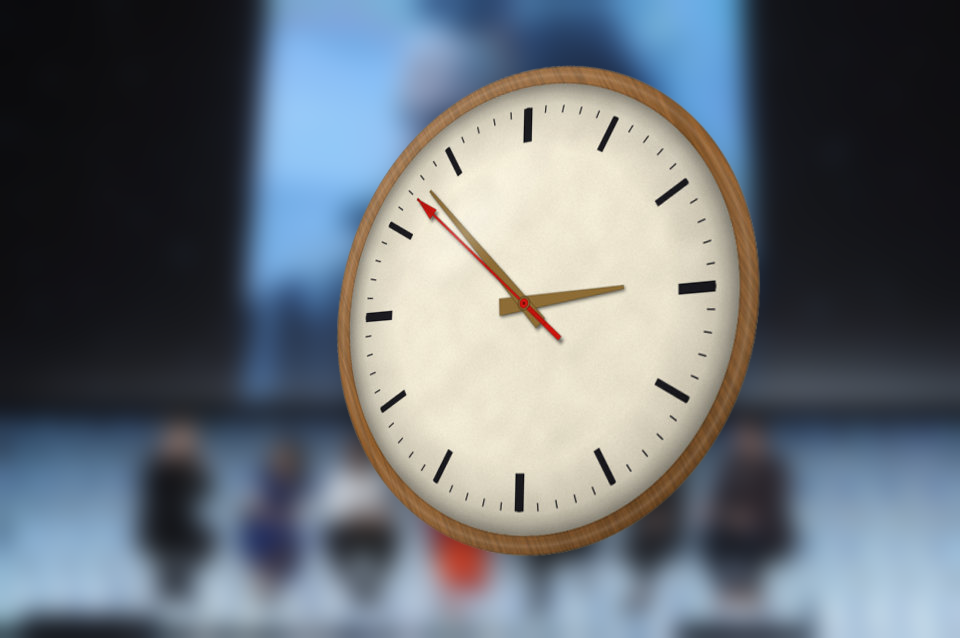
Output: **2:52:52**
